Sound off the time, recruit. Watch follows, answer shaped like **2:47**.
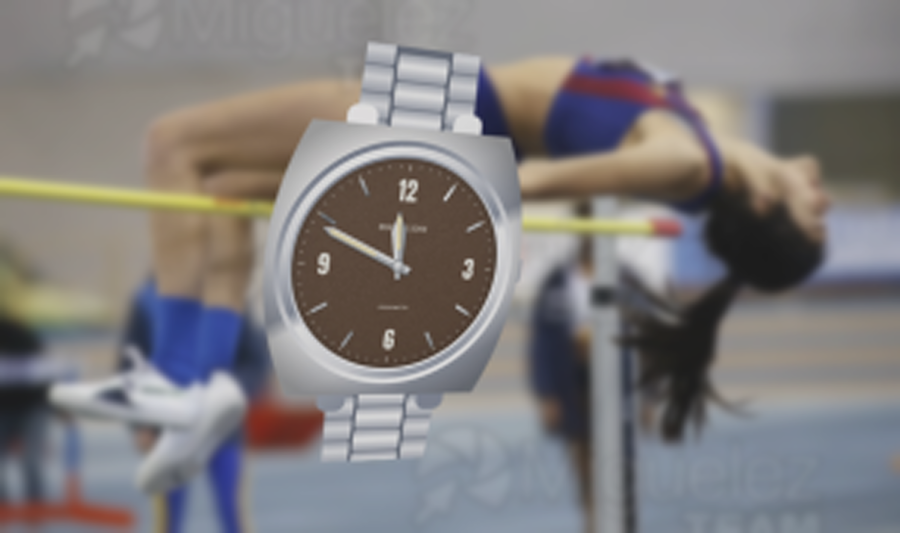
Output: **11:49**
